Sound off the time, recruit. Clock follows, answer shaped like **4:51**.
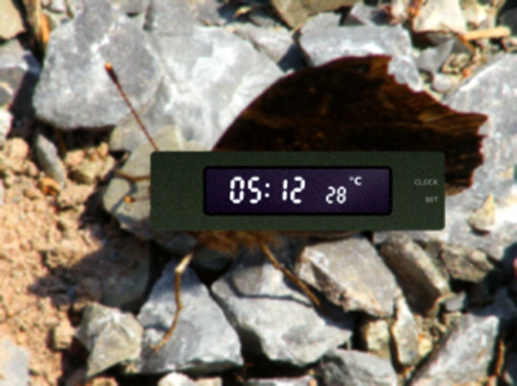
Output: **5:12**
